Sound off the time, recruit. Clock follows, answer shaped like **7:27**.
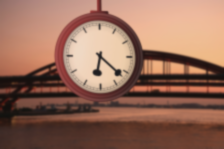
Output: **6:22**
